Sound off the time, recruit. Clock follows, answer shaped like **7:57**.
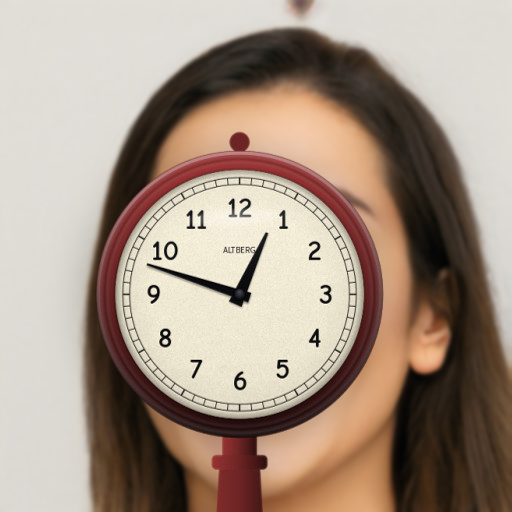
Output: **12:48**
